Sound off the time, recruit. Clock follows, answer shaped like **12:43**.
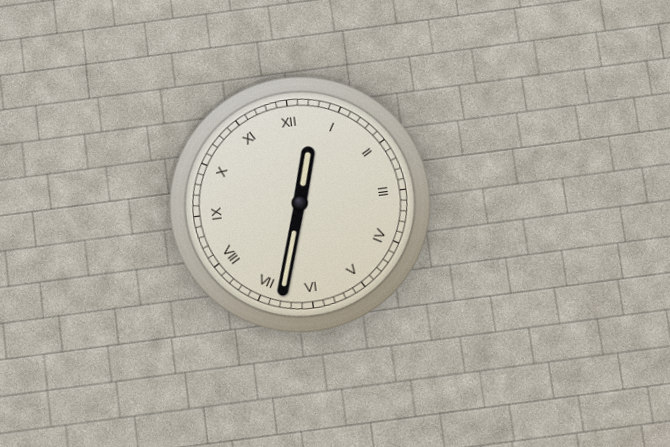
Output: **12:33**
